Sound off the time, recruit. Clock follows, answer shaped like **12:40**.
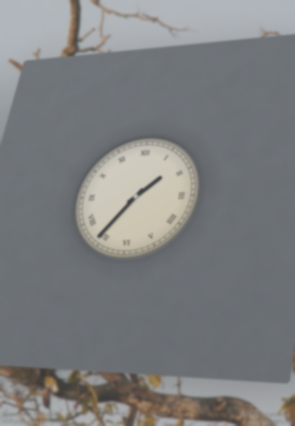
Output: **1:36**
